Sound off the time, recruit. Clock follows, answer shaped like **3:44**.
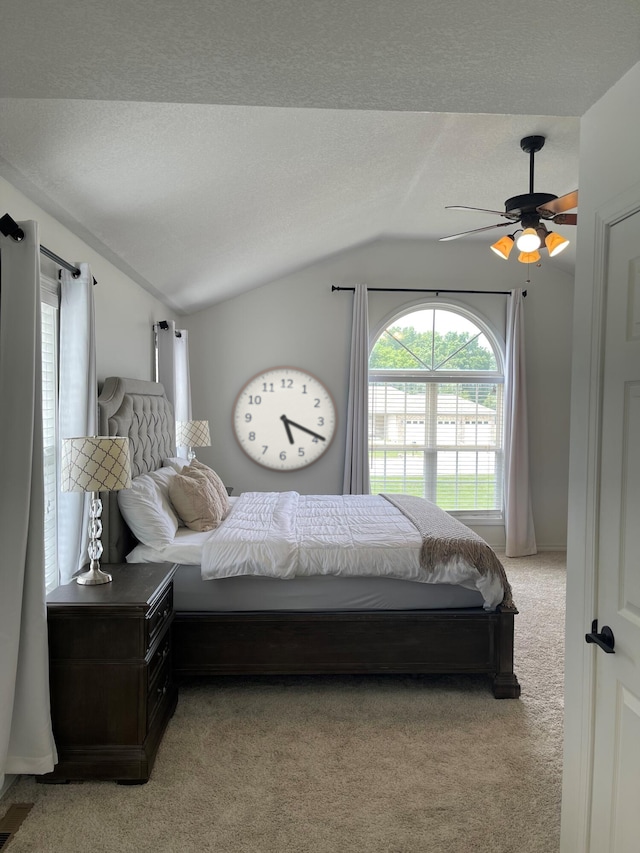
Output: **5:19**
